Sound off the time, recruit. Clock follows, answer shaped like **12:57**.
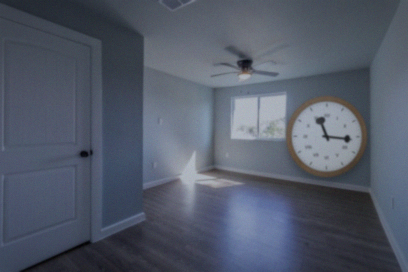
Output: **11:16**
